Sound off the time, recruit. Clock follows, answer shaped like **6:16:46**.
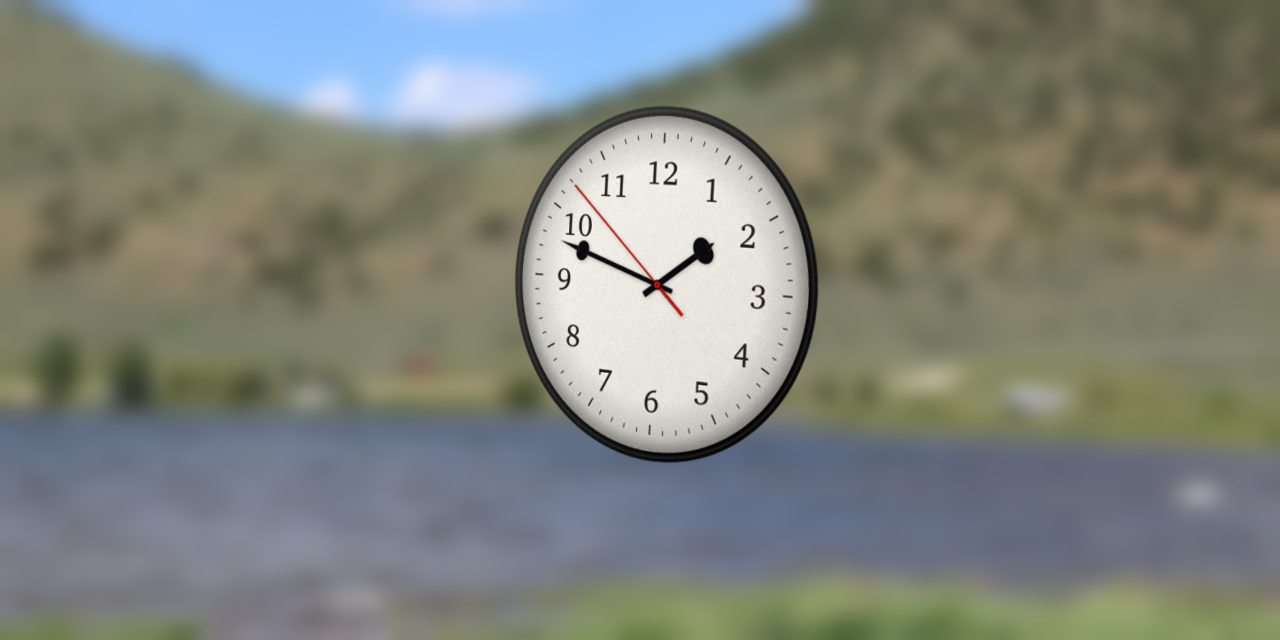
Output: **1:47:52**
